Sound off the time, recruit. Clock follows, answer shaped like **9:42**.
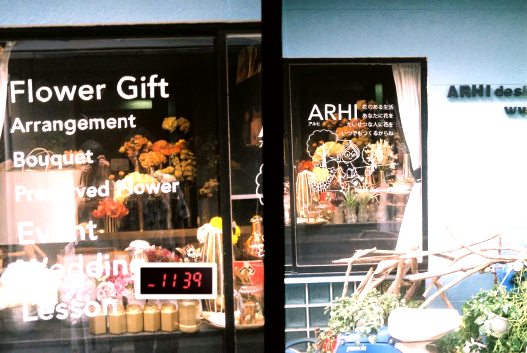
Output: **11:39**
